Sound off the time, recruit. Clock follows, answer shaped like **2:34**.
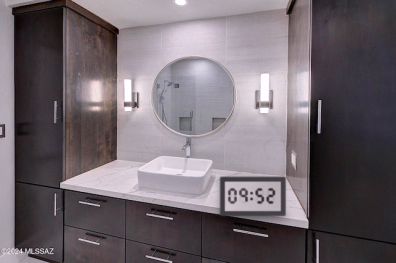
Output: **9:52**
